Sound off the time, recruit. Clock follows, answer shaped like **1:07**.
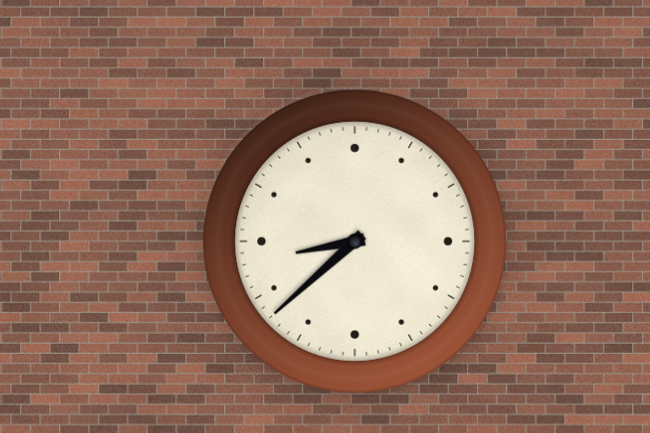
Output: **8:38**
